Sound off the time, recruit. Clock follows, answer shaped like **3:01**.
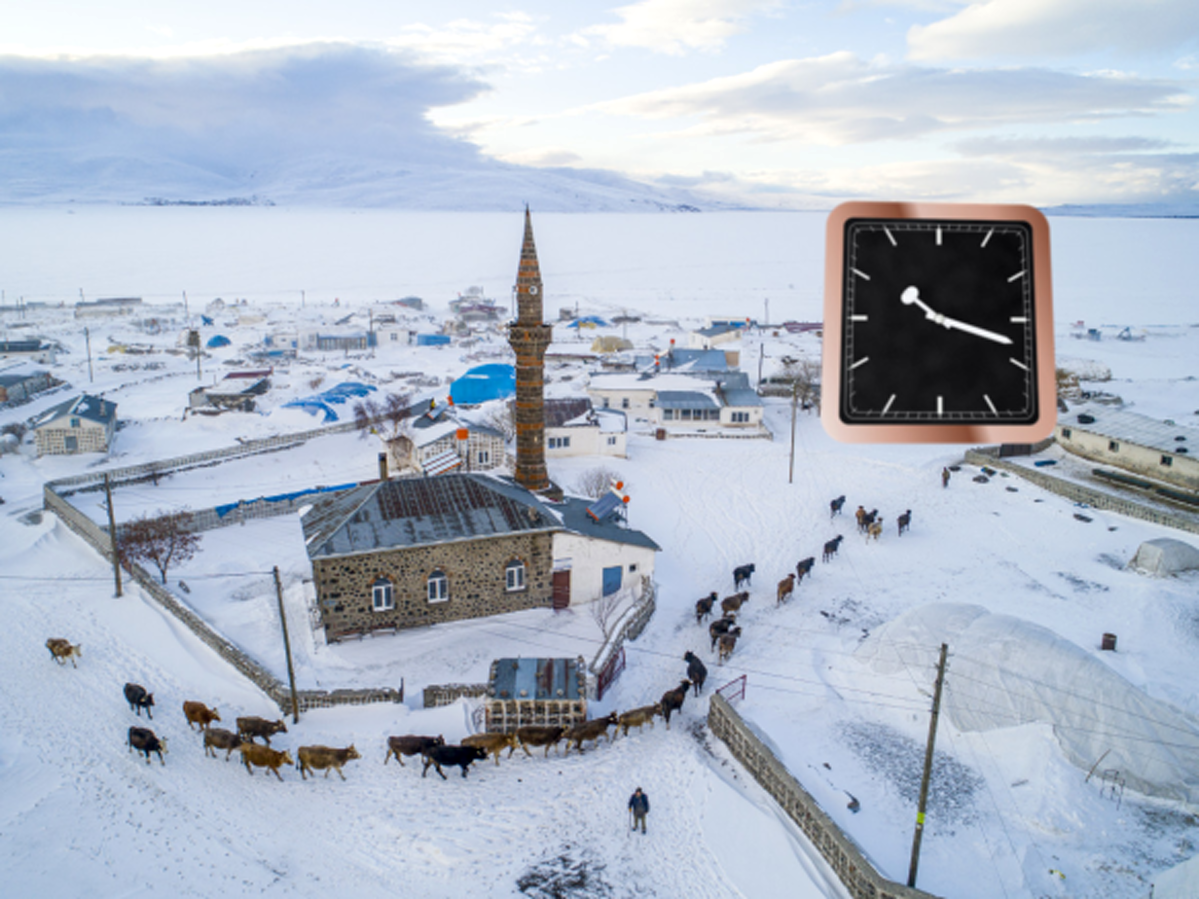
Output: **10:18**
